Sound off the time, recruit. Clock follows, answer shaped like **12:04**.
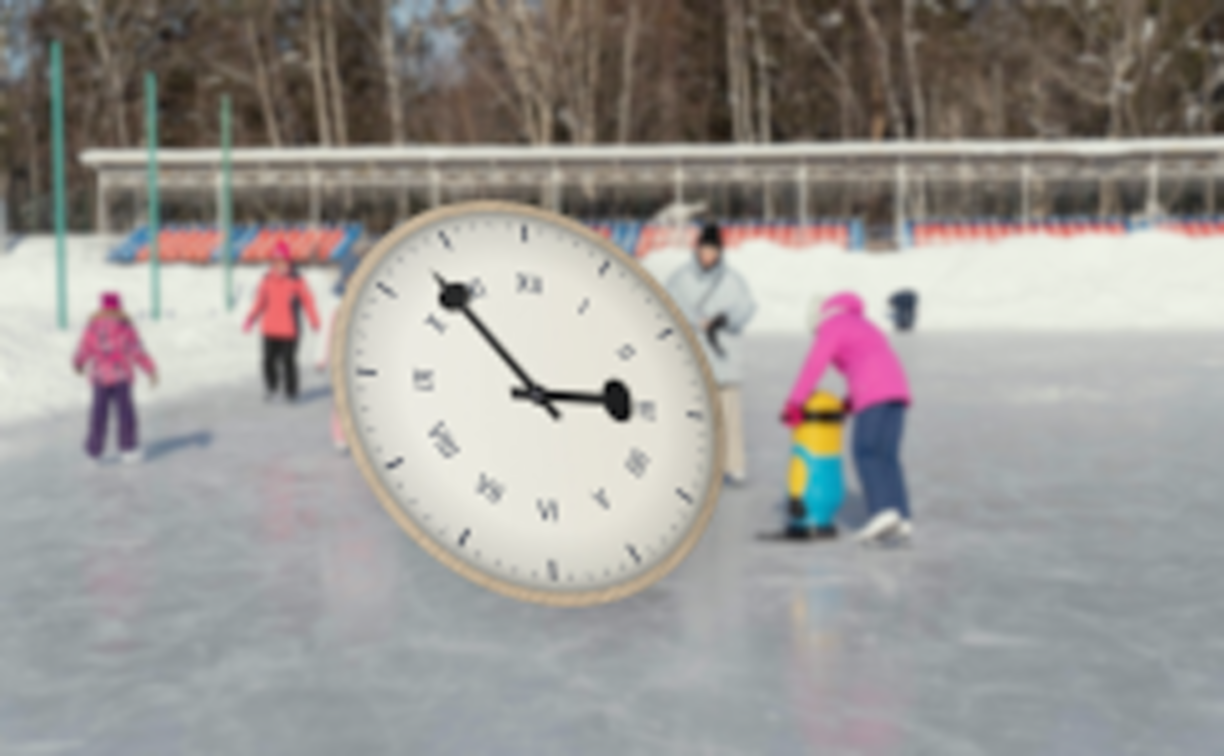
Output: **2:53**
